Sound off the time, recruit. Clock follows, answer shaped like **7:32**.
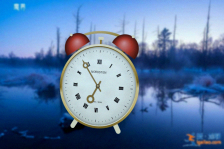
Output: **6:54**
